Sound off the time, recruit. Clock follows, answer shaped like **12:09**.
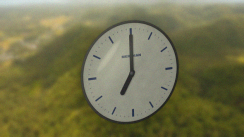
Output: **7:00**
